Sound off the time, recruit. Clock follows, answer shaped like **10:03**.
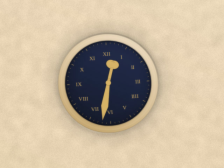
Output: **12:32**
